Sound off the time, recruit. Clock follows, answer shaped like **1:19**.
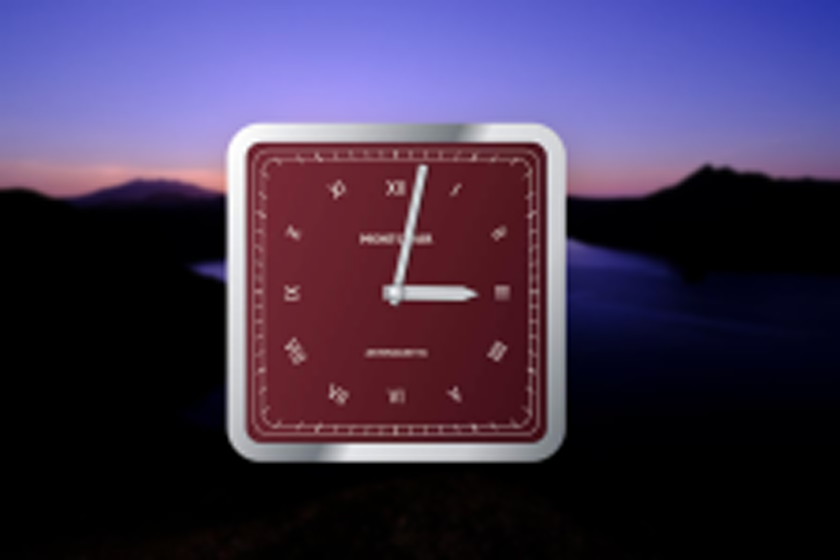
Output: **3:02**
